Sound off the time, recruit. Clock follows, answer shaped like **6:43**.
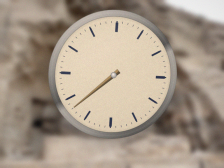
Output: **7:38**
